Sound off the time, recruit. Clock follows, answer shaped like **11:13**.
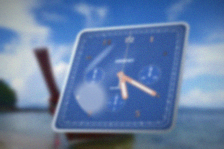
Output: **5:20**
